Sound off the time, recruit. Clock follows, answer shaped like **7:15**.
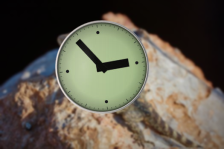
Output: **2:54**
